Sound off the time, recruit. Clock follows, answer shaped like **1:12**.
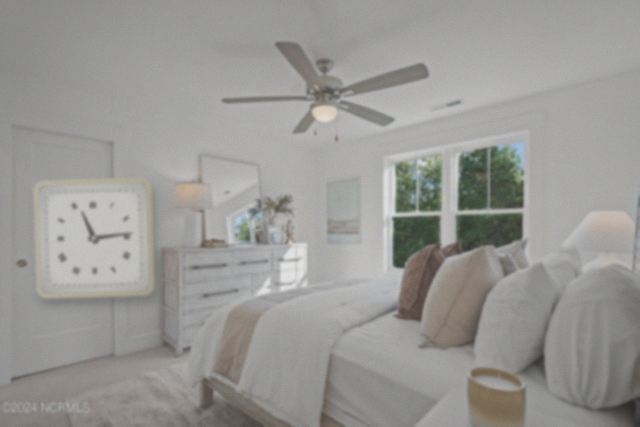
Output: **11:14**
